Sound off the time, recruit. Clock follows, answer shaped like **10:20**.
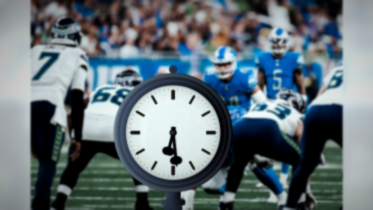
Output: **6:29**
